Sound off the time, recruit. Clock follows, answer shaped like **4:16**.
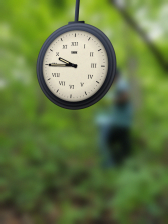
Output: **9:45**
